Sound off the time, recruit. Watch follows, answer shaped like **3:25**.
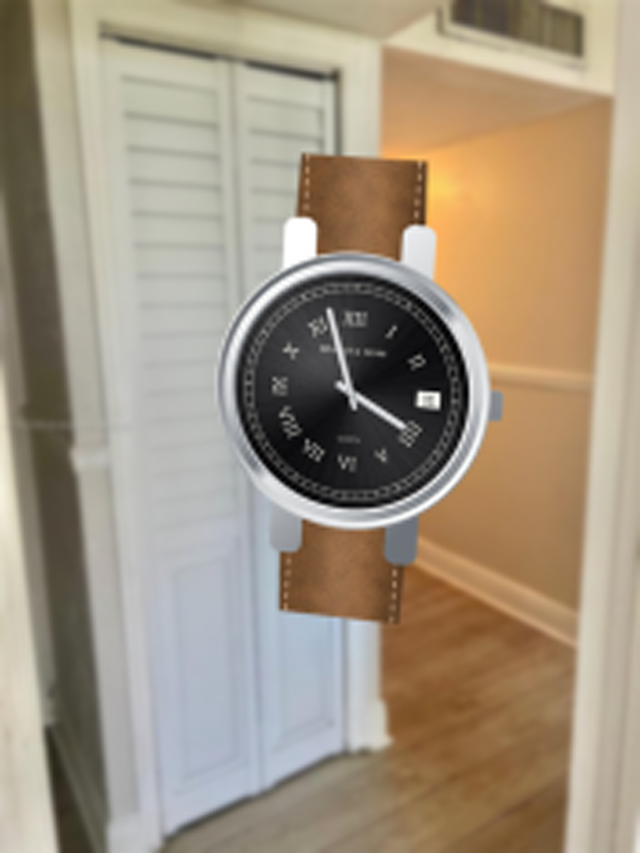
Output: **3:57**
